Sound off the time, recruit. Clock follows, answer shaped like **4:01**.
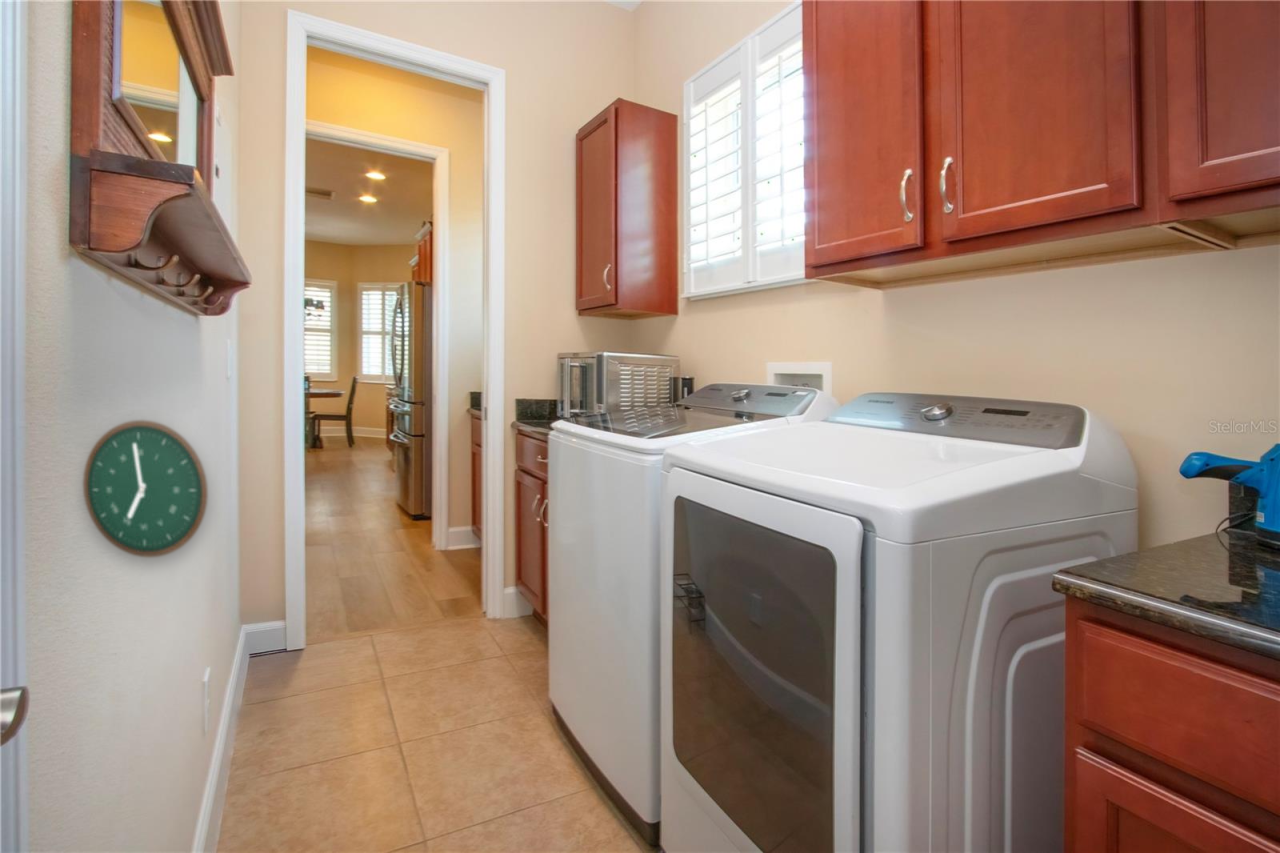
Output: **6:59**
